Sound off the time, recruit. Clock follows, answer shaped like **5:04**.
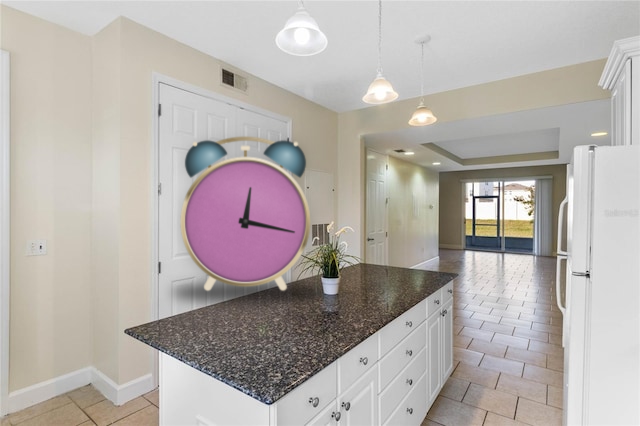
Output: **12:17**
